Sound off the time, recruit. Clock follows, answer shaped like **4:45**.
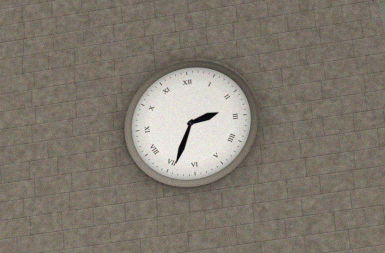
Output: **2:34**
